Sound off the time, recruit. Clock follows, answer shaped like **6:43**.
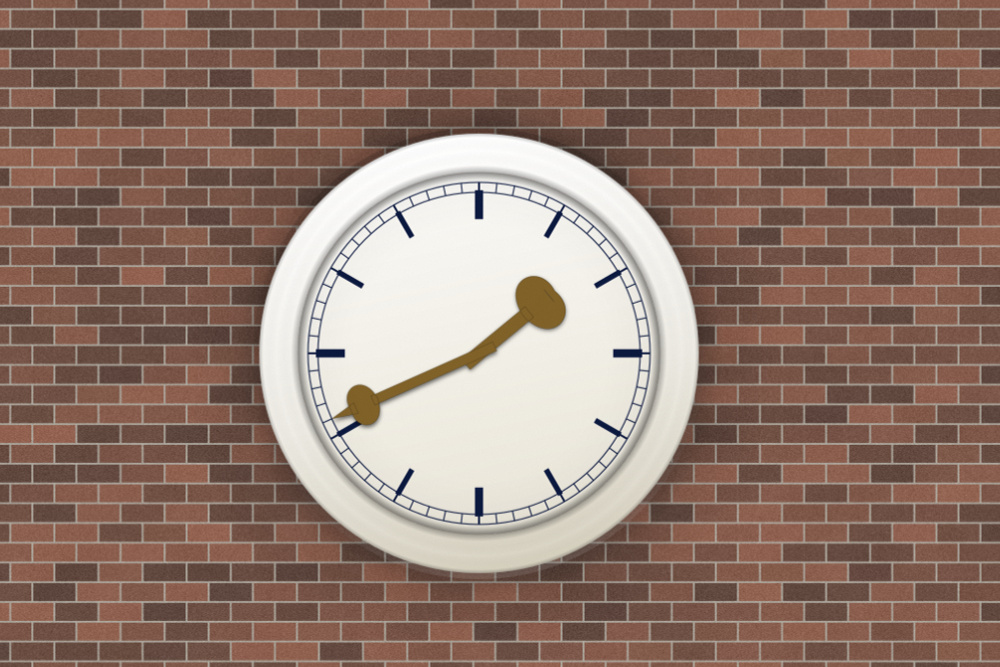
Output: **1:41**
